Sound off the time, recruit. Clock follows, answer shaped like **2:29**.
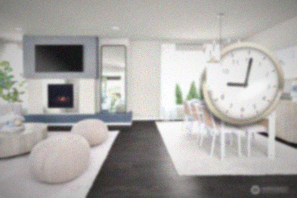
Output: **9:01**
